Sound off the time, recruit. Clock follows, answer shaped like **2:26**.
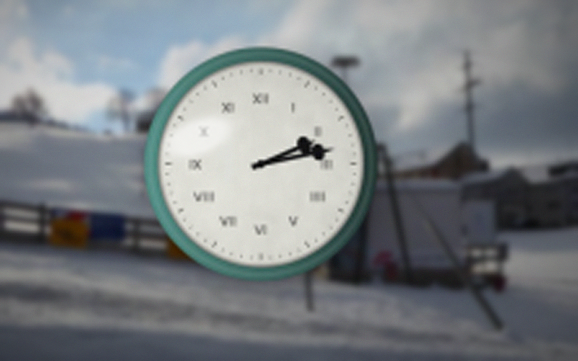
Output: **2:13**
